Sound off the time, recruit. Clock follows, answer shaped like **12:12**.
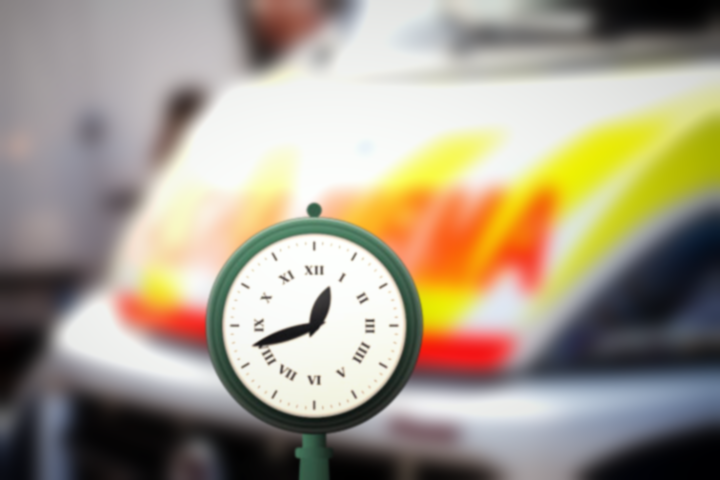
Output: **12:42**
